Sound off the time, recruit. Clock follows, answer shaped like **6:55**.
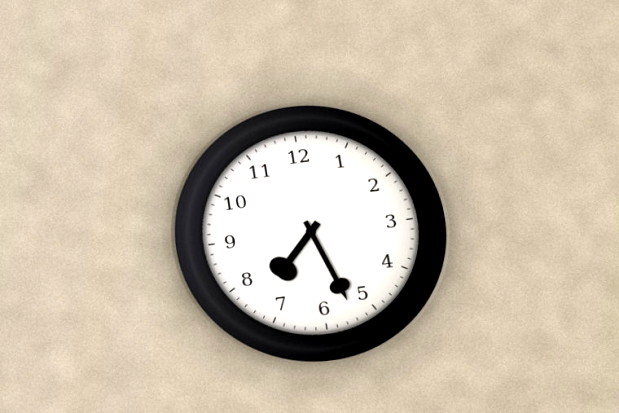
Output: **7:27**
